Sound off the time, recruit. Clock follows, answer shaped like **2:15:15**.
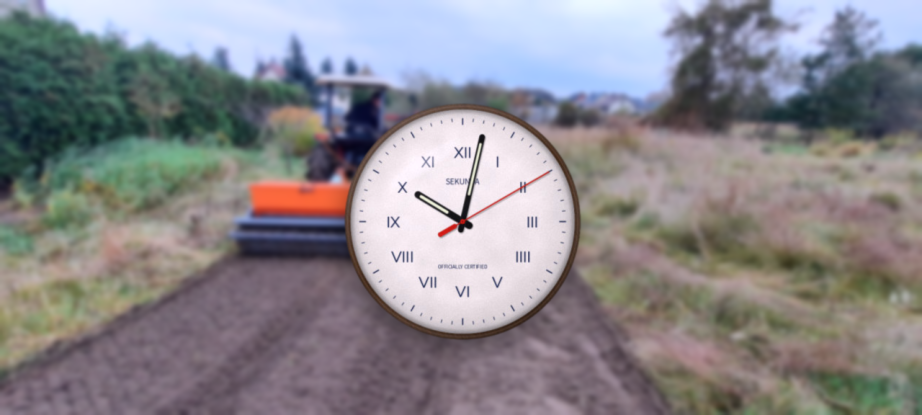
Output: **10:02:10**
